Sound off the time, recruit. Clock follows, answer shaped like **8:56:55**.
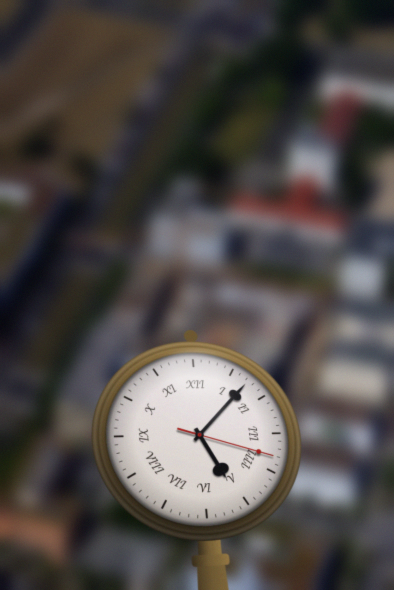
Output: **5:07:18**
